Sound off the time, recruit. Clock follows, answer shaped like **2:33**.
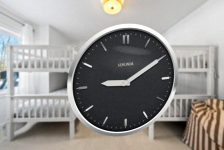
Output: **9:10**
